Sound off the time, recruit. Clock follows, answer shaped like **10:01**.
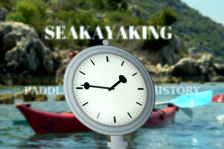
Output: **1:46**
